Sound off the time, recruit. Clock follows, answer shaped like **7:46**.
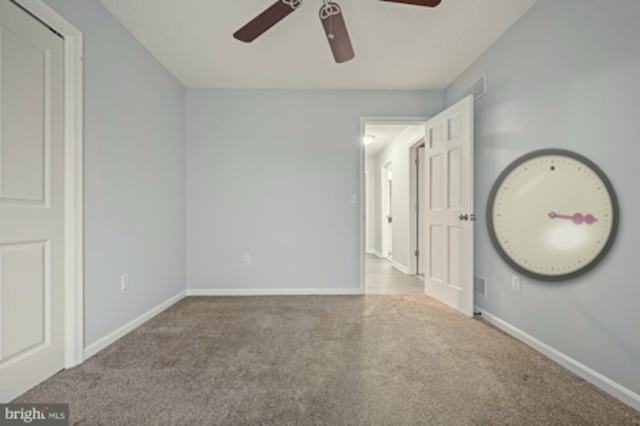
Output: **3:16**
